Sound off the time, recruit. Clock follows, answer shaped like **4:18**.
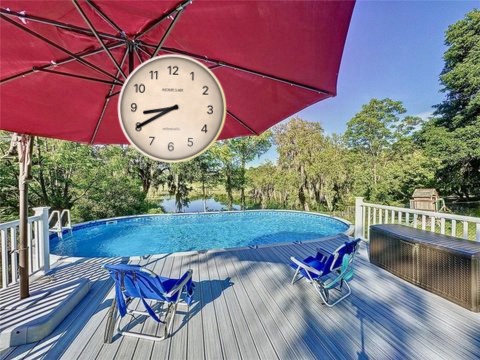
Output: **8:40**
